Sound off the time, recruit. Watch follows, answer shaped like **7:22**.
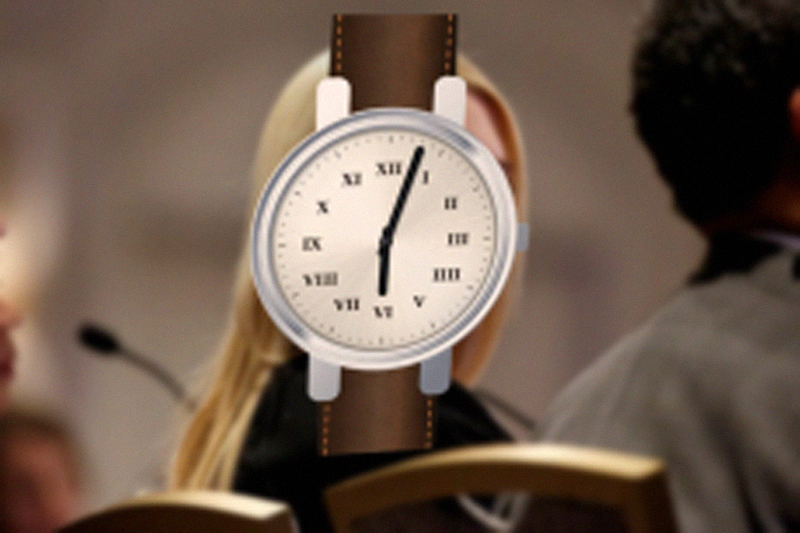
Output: **6:03**
